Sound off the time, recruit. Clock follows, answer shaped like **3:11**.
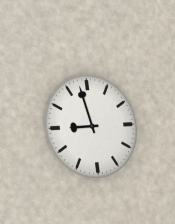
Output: **8:58**
